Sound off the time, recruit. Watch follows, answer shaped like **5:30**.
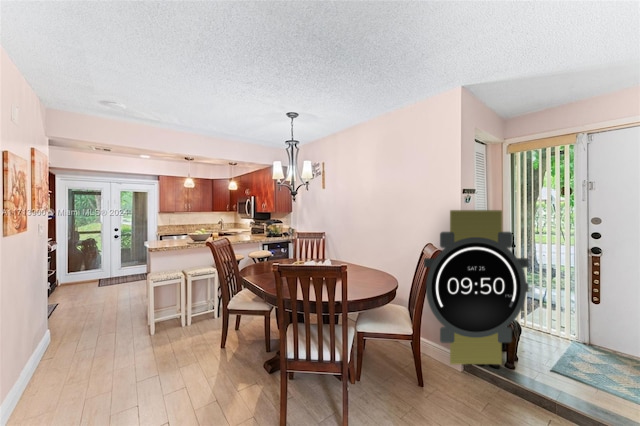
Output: **9:50**
